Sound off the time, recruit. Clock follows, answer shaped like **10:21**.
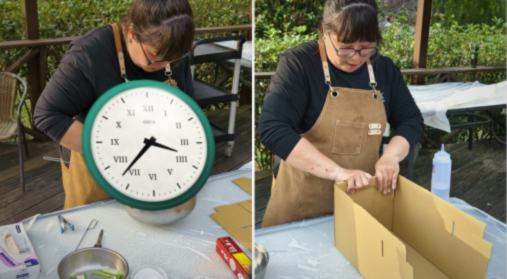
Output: **3:37**
